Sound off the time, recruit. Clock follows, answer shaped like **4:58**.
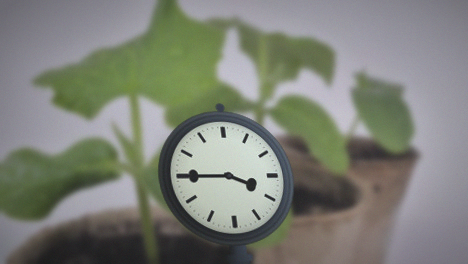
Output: **3:45**
